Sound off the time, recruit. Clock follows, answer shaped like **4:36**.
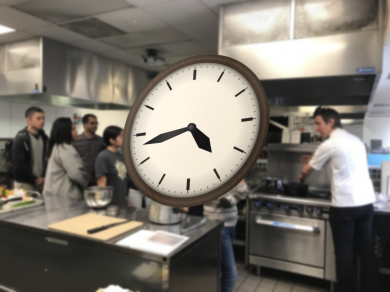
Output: **4:43**
